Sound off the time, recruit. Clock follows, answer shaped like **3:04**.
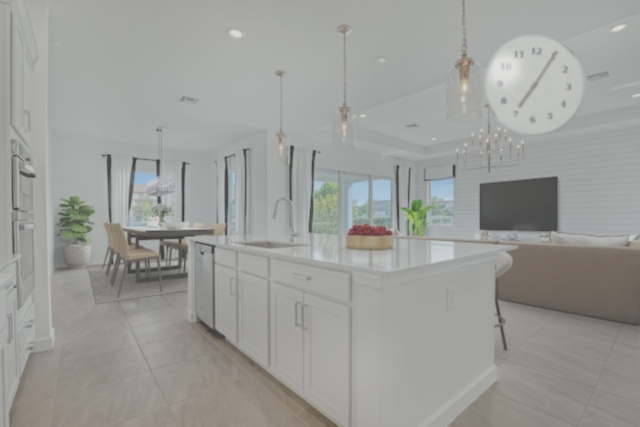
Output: **7:05**
